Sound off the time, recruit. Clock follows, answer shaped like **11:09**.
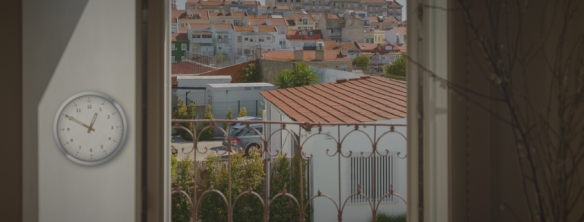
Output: **12:50**
